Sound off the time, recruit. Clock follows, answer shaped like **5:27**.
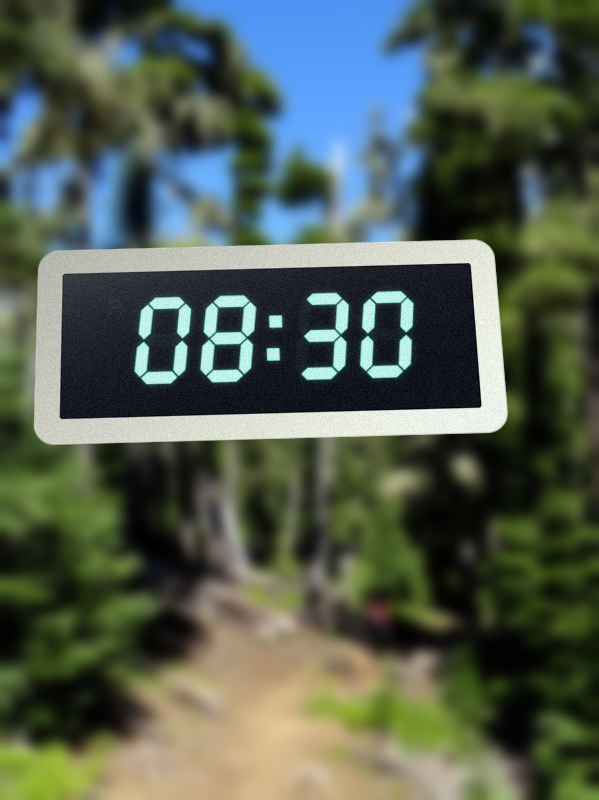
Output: **8:30**
